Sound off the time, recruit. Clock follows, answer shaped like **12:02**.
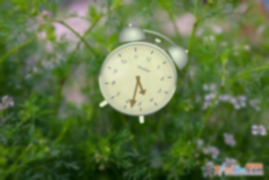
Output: **4:28**
